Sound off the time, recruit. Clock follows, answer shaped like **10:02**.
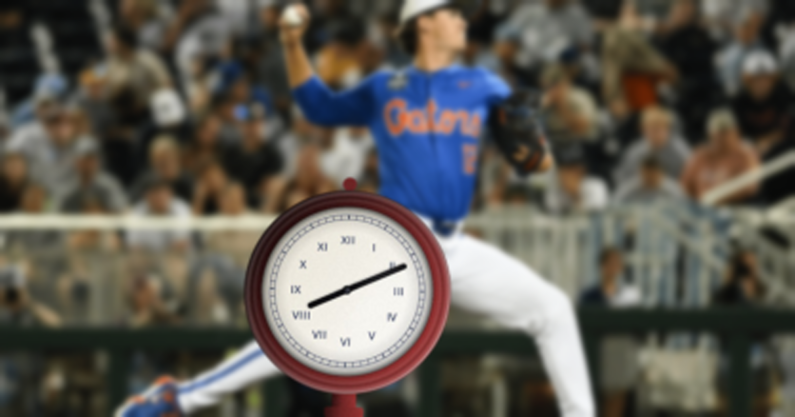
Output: **8:11**
